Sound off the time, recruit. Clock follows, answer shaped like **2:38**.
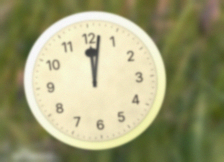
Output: **12:02**
